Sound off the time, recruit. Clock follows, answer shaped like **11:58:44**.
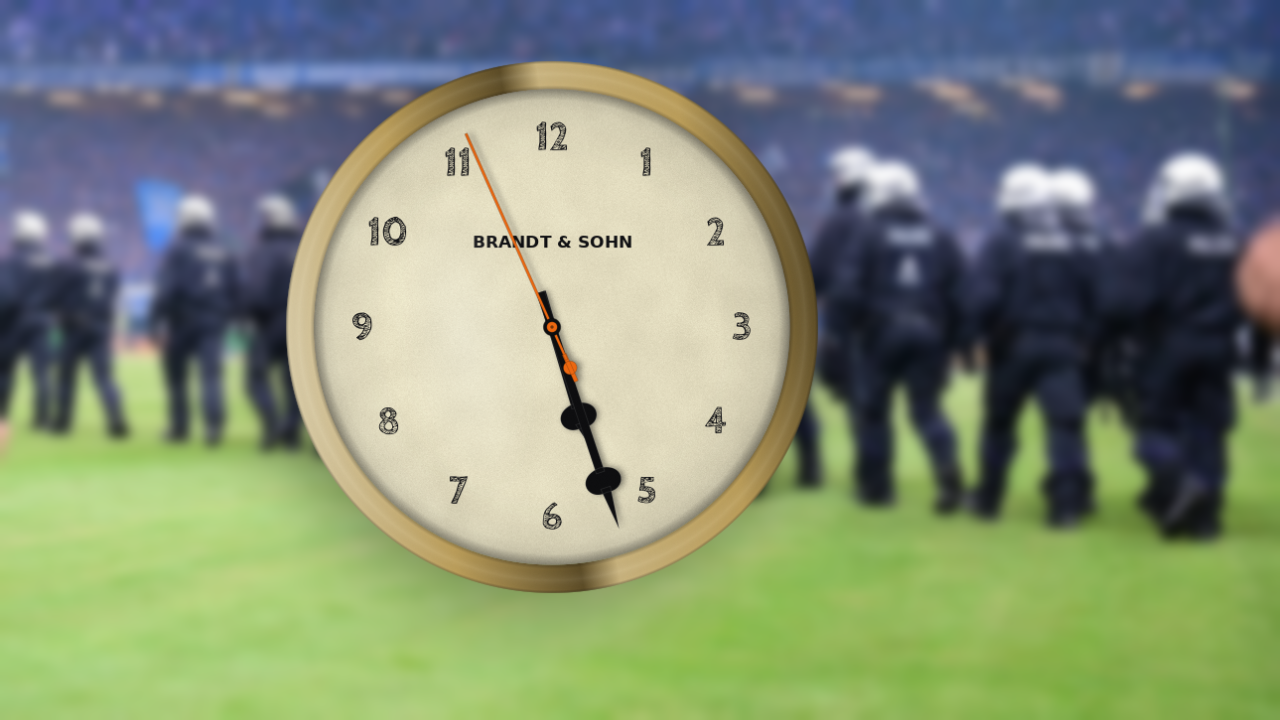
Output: **5:26:56**
